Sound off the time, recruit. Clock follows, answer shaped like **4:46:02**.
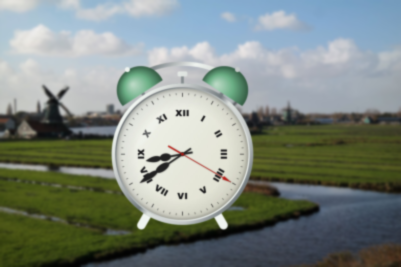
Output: **8:39:20**
